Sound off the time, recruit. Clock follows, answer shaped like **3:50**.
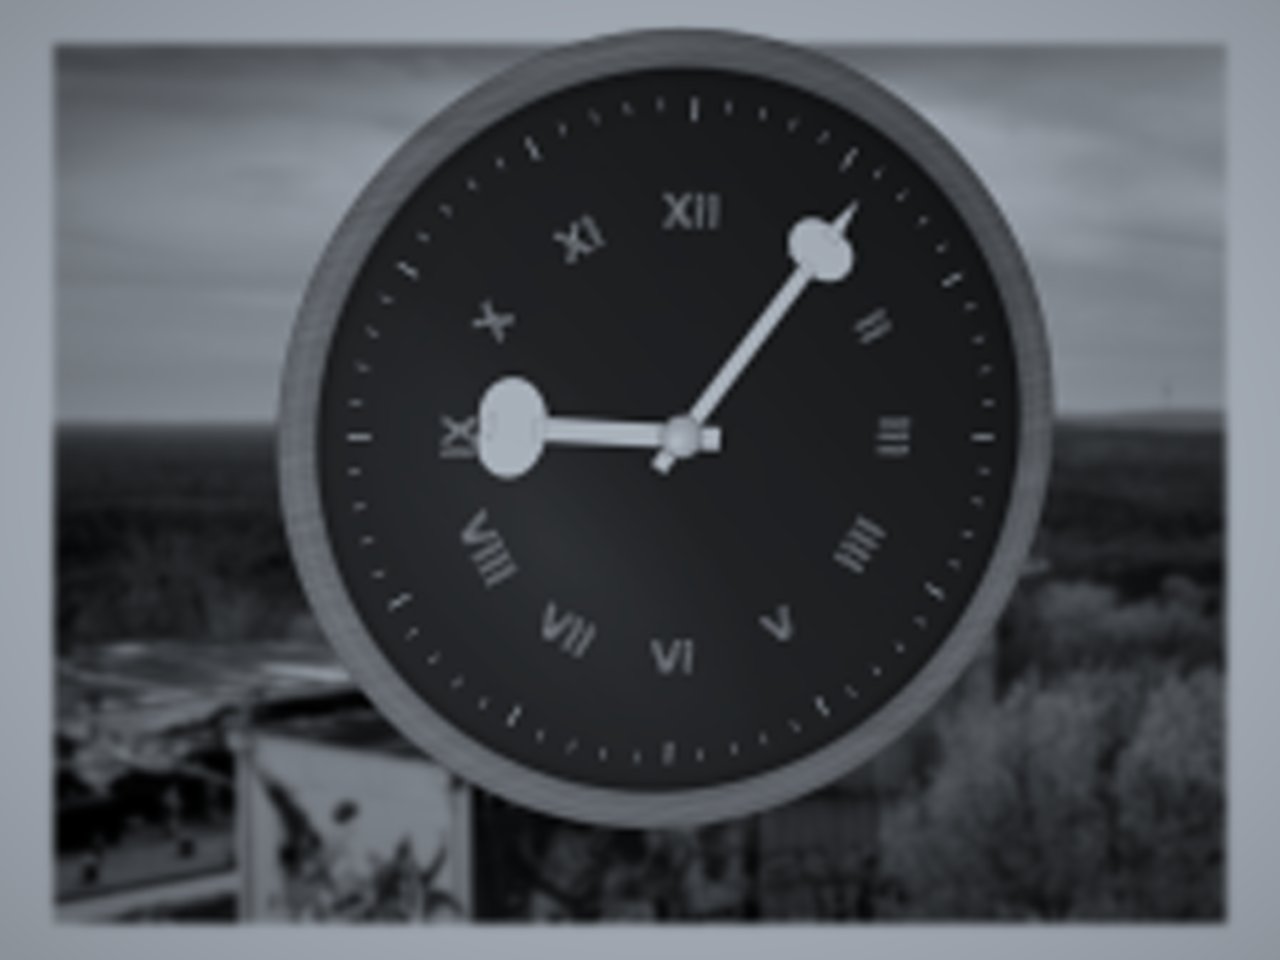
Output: **9:06**
